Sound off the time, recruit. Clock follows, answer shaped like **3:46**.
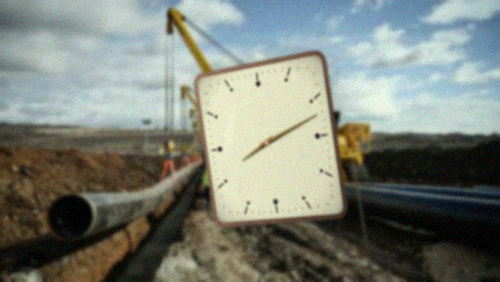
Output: **8:12**
